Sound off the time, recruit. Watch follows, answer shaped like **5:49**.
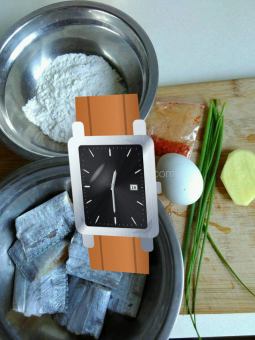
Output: **12:30**
